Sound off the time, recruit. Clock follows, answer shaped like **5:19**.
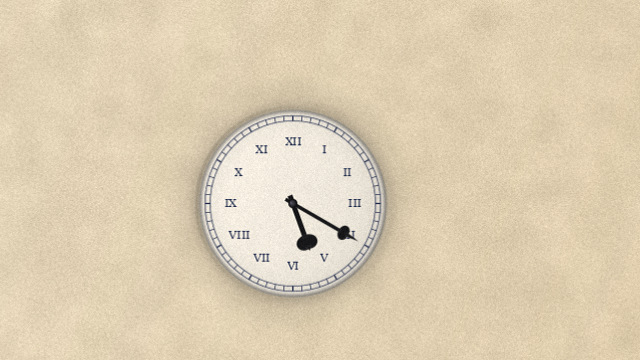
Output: **5:20**
